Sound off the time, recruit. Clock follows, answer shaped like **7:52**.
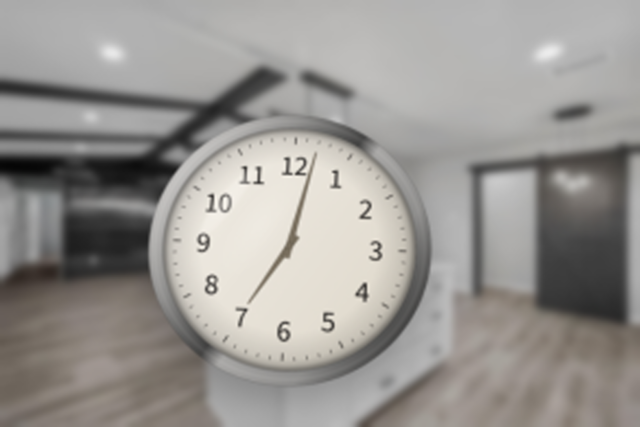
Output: **7:02**
